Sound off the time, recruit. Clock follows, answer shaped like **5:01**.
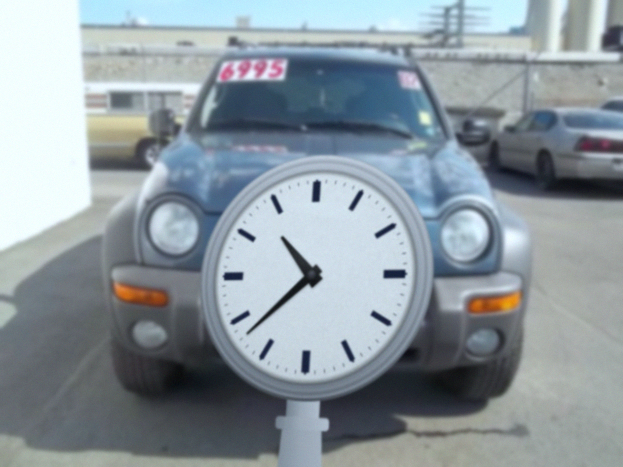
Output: **10:38**
